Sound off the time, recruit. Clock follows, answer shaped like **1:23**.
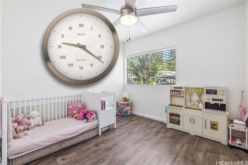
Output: **9:21**
